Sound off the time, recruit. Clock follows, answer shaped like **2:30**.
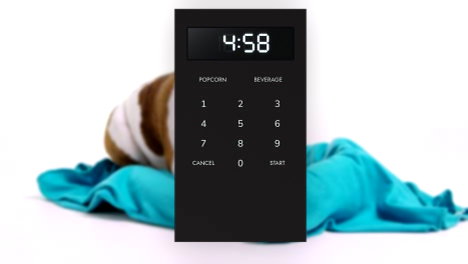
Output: **4:58**
